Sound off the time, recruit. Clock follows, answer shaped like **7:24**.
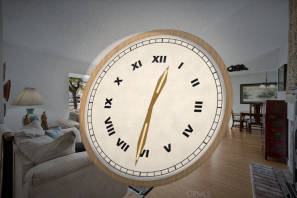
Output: **12:31**
